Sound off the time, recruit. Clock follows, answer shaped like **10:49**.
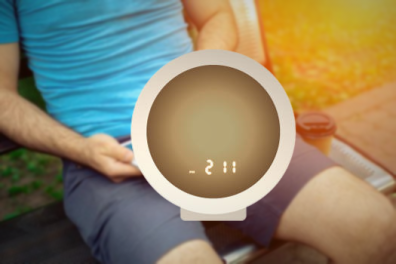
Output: **2:11**
